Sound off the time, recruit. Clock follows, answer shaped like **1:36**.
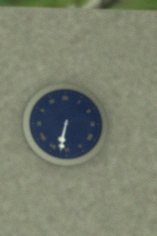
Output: **6:32**
